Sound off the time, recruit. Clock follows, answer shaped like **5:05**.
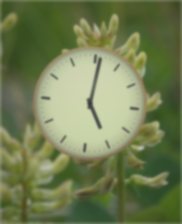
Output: **5:01**
